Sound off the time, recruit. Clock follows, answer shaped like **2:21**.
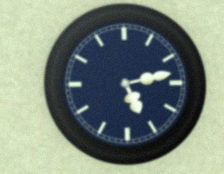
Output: **5:13**
